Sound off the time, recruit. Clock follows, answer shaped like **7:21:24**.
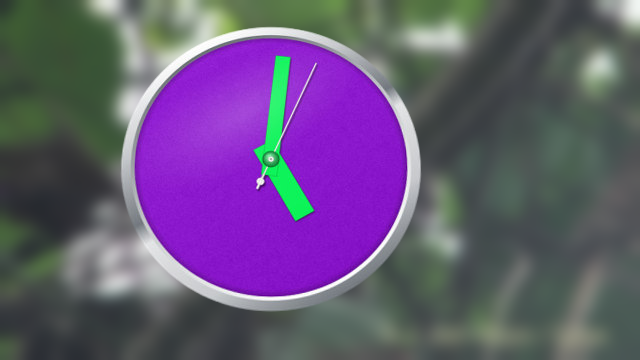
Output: **5:01:04**
